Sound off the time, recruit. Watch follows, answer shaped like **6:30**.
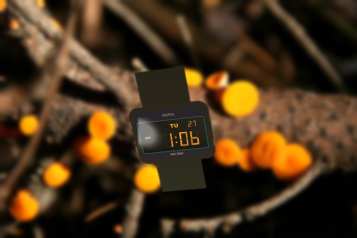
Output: **1:06**
